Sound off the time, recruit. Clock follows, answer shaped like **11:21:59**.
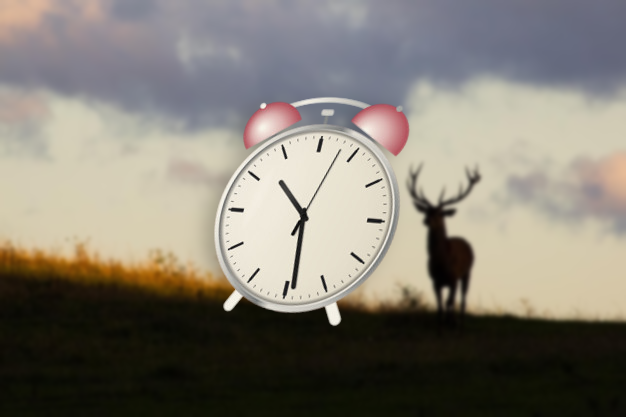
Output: **10:29:03**
